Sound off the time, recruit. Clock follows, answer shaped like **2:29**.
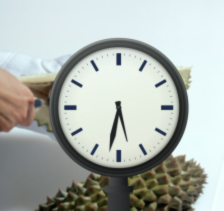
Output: **5:32**
